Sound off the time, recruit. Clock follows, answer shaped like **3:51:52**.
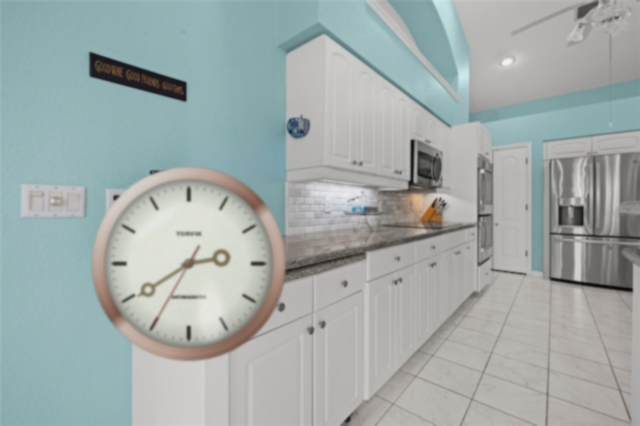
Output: **2:39:35**
